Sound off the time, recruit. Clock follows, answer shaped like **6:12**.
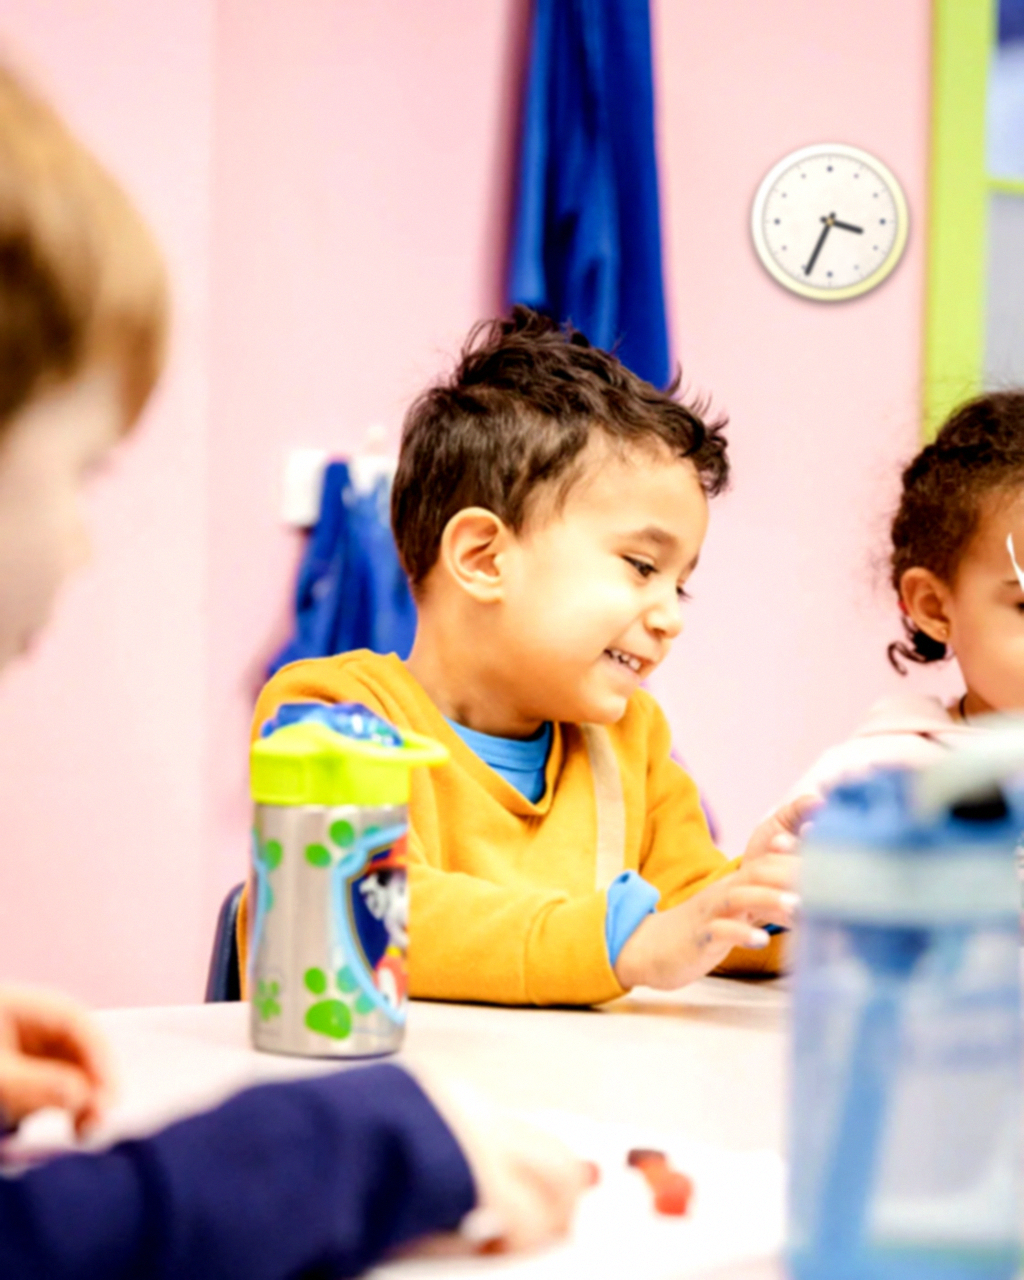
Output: **3:34**
